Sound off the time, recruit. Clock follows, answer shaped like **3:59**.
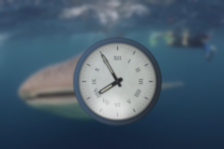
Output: **7:55**
